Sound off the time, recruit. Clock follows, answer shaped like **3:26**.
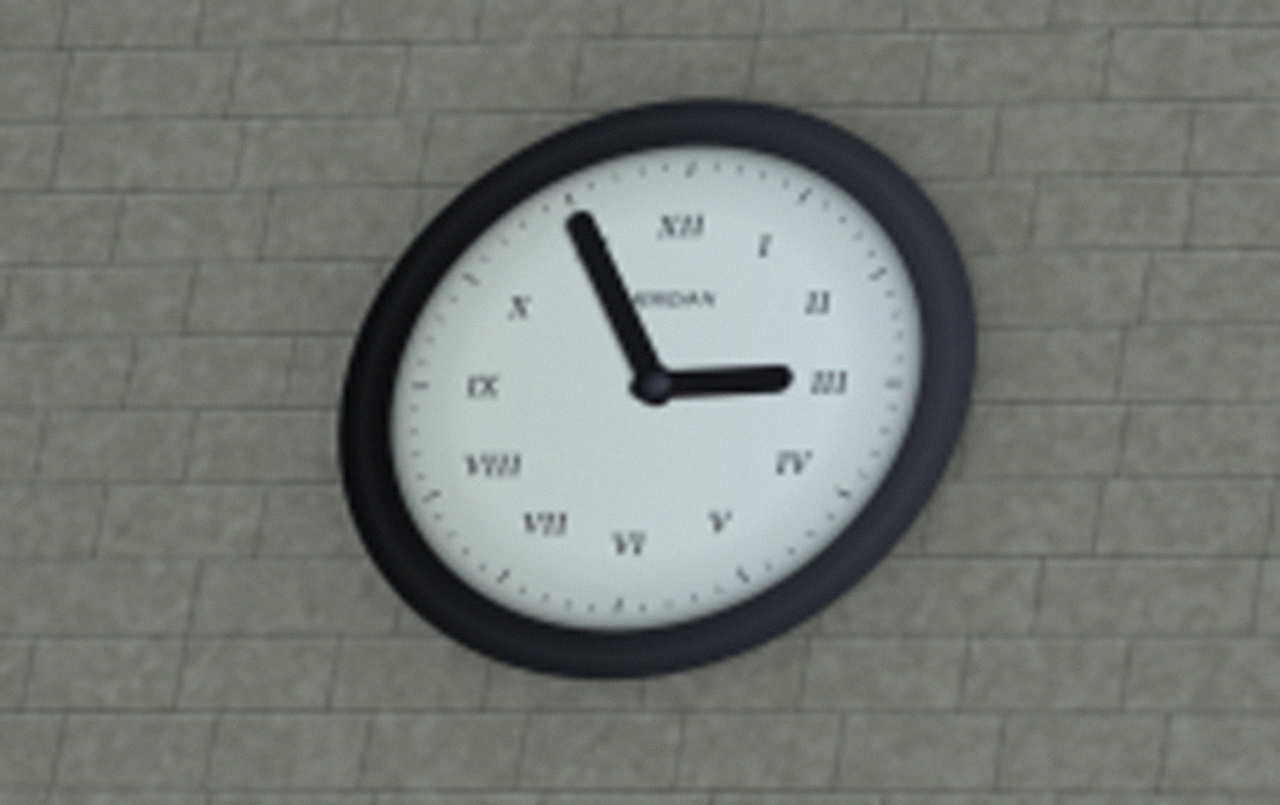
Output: **2:55**
